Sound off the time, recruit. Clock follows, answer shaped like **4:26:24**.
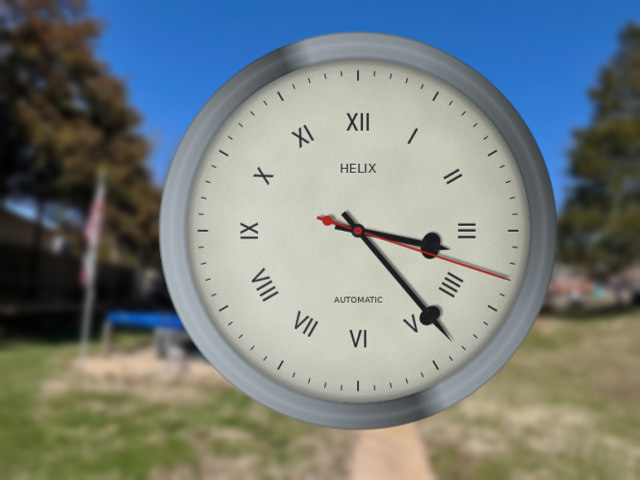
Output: **3:23:18**
